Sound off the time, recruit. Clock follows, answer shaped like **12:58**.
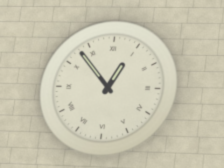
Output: **12:53**
